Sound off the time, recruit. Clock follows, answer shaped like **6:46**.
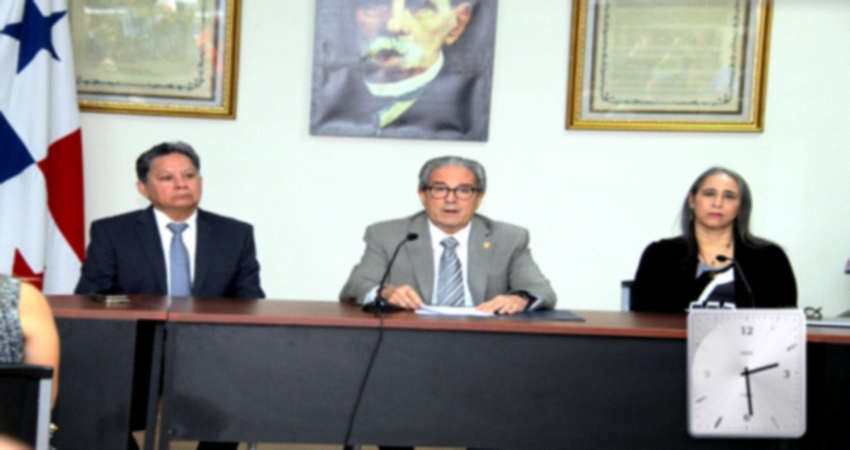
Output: **2:29**
